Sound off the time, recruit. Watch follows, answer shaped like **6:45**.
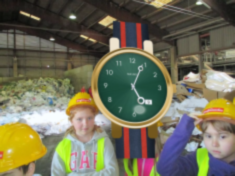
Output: **5:04**
